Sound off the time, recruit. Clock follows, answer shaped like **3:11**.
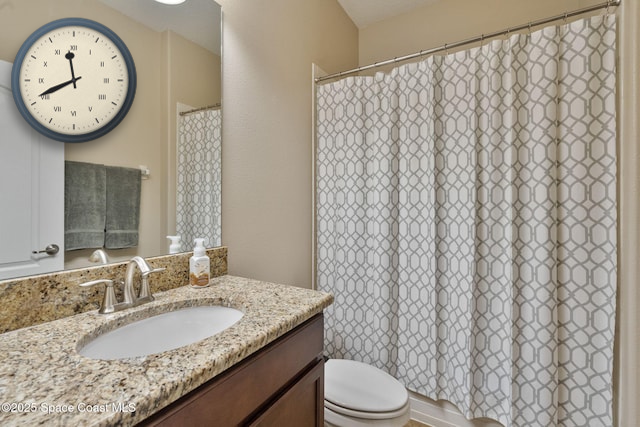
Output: **11:41**
